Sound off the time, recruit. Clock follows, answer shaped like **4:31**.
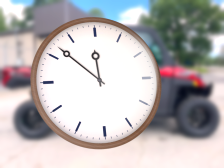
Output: **11:52**
